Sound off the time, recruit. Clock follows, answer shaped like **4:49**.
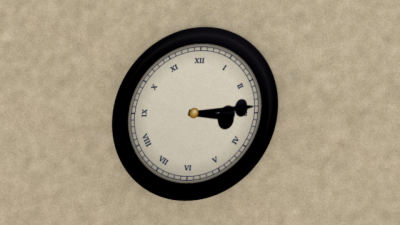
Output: **3:14**
